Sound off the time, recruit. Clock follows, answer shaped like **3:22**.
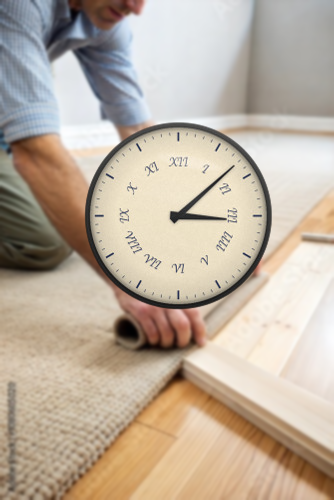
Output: **3:08**
